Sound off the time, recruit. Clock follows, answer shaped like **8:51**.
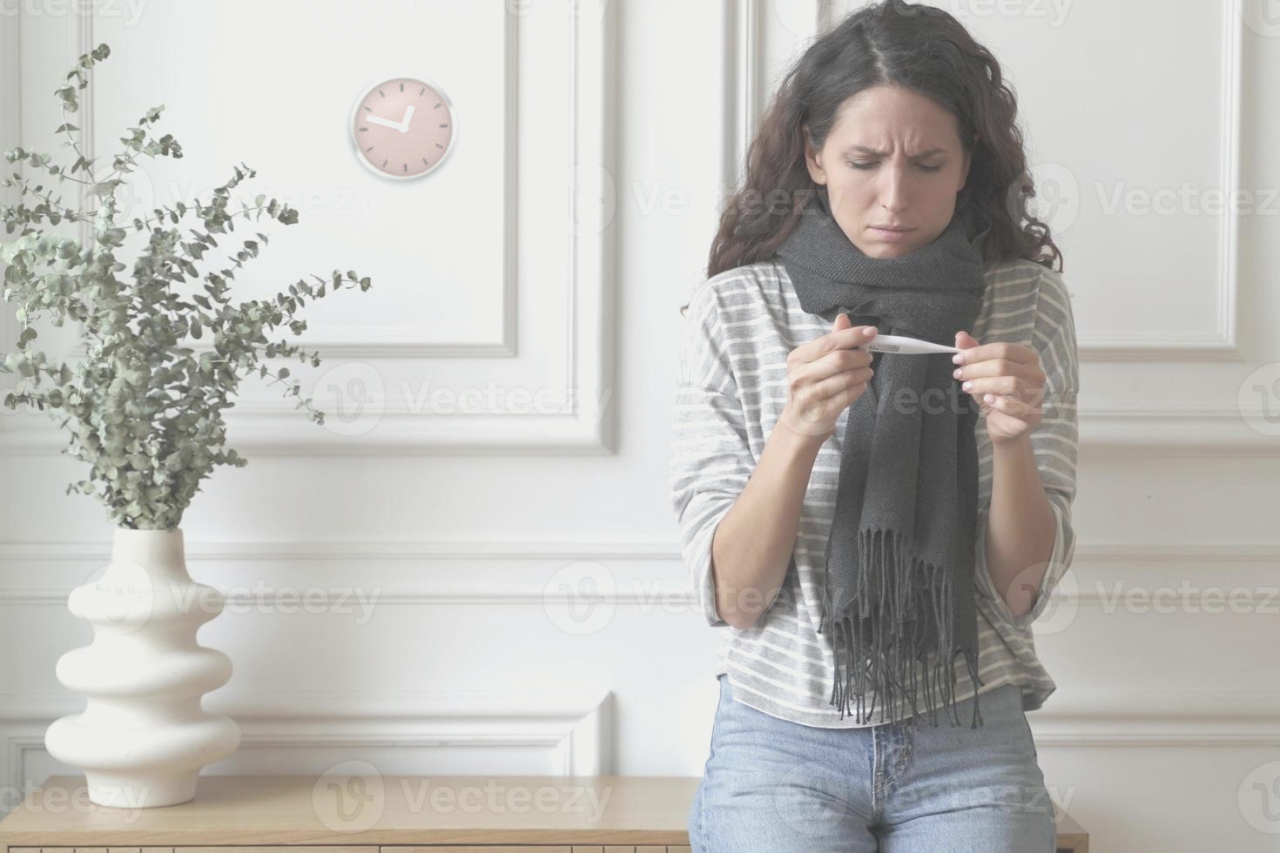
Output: **12:48**
